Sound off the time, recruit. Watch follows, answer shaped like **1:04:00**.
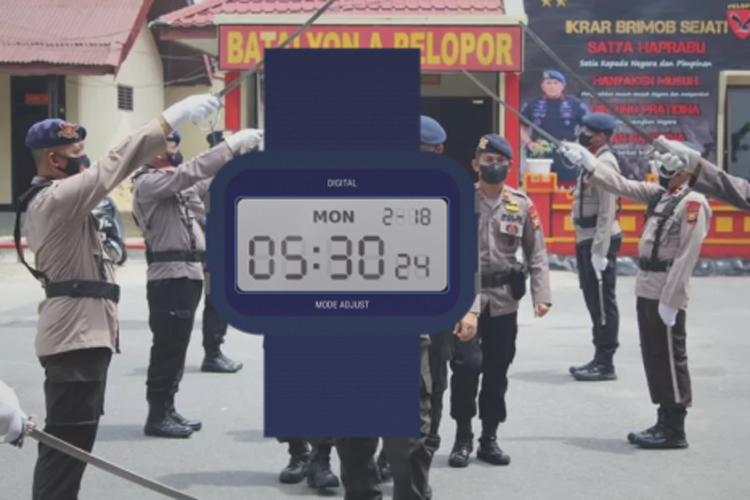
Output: **5:30:24**
